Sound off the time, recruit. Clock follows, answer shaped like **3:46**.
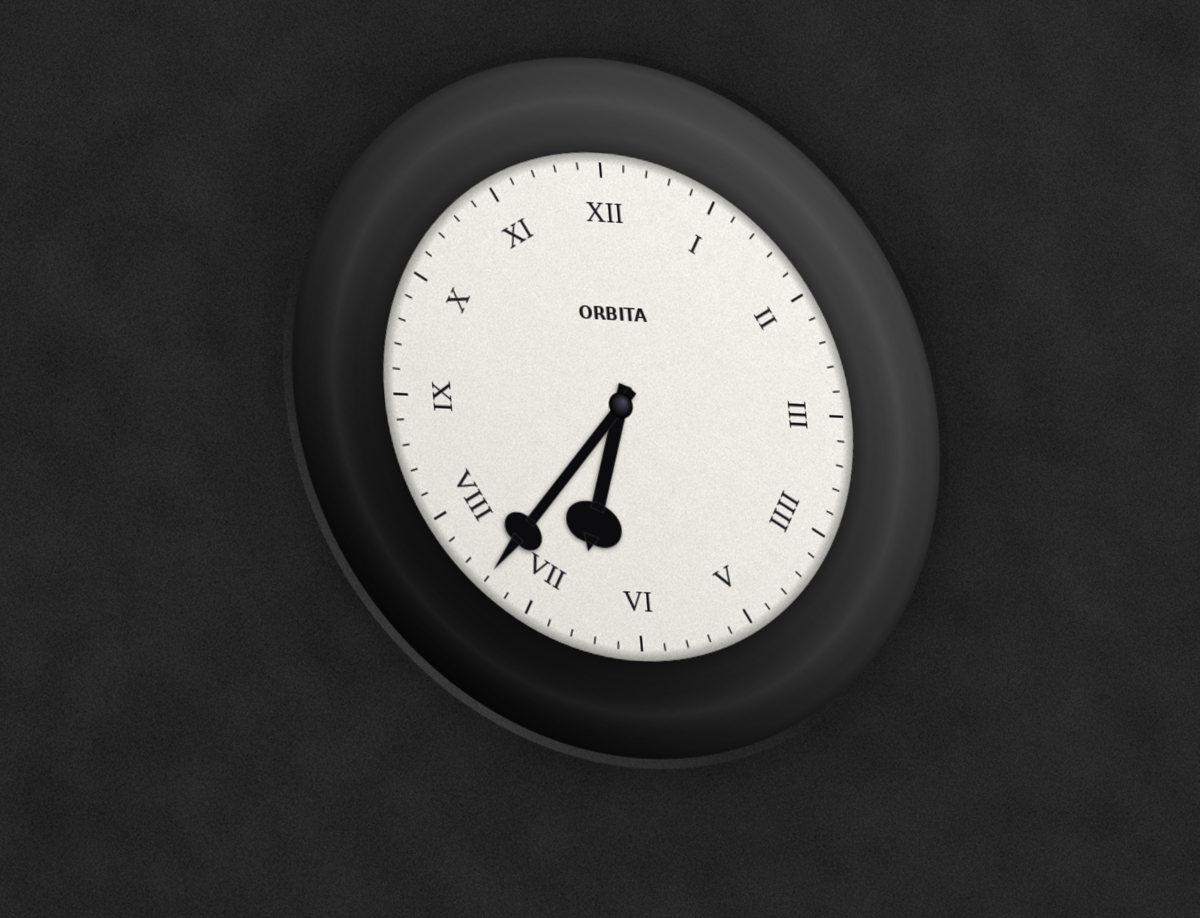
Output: **6:37**
